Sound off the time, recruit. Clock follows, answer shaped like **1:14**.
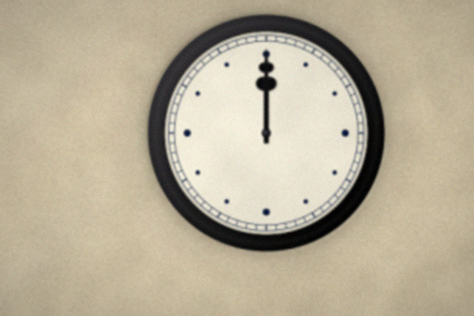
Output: **12:00**
